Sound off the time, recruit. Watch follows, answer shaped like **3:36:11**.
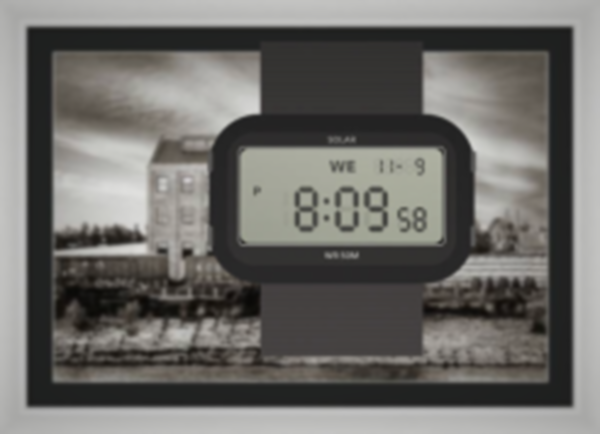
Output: **8:09:58**
